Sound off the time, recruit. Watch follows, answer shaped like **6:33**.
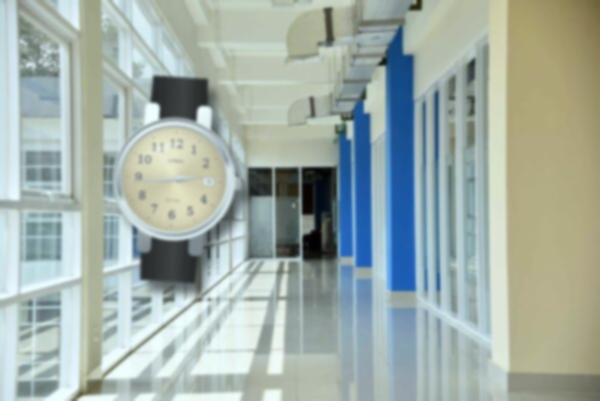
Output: **2:44**
